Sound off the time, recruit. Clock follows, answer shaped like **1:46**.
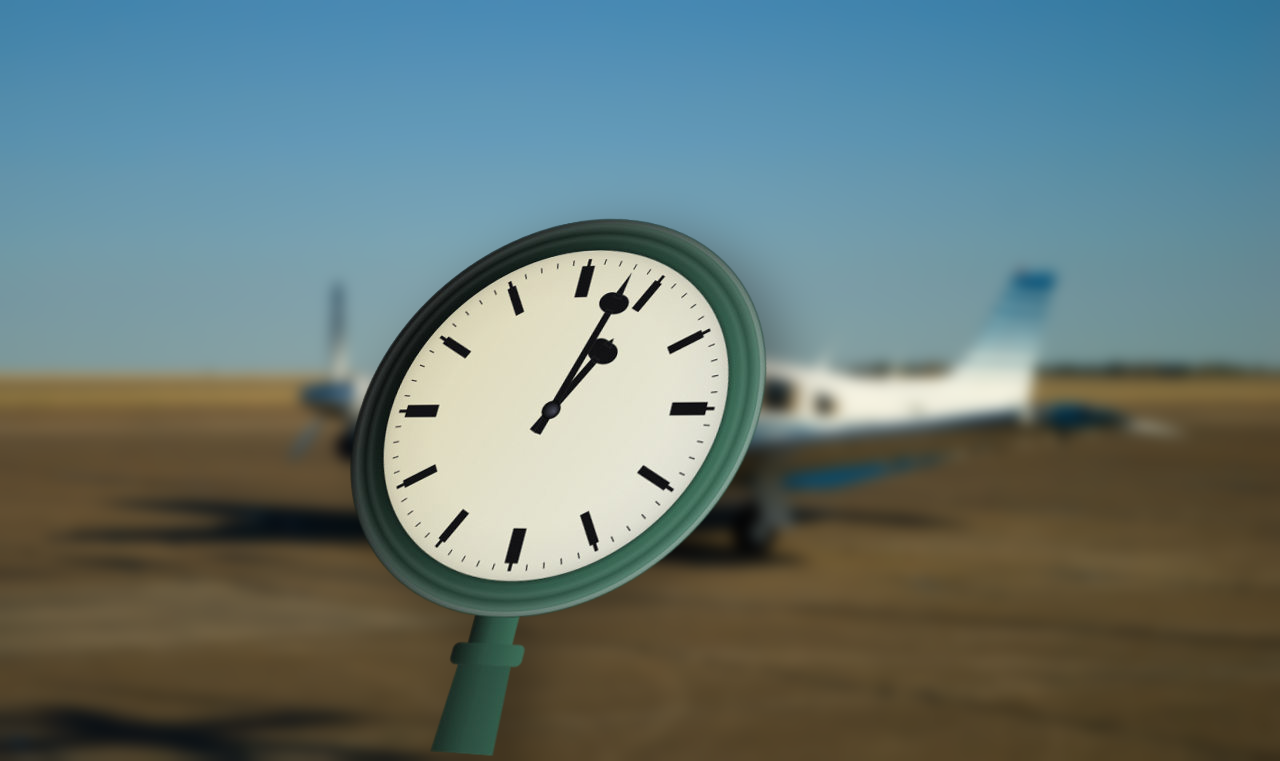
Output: **1:03**
